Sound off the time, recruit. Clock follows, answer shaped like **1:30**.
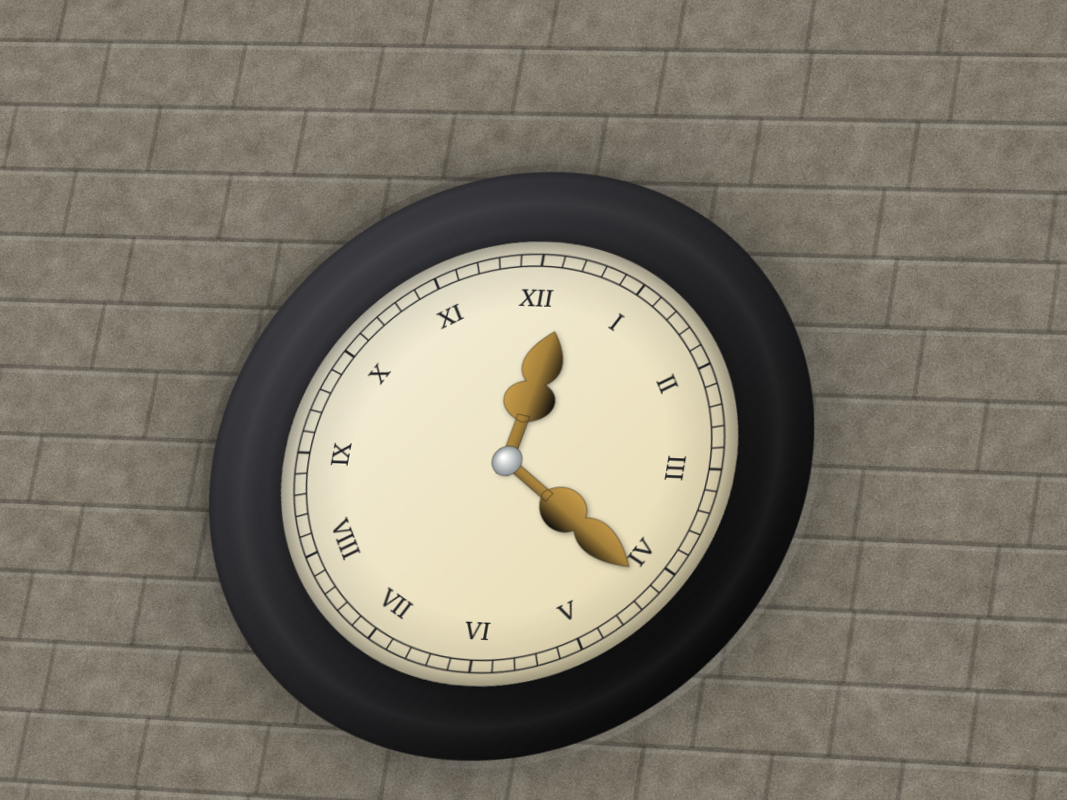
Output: **12:21**
